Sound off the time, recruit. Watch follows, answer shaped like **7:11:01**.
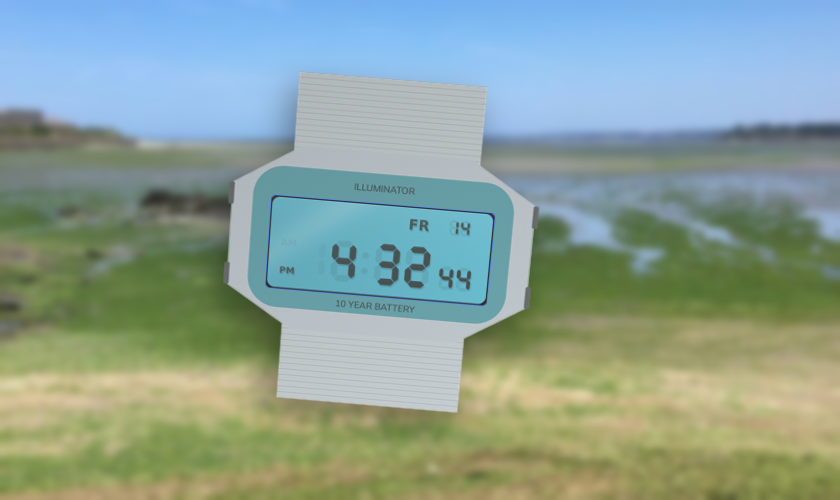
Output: **4:32:44**
